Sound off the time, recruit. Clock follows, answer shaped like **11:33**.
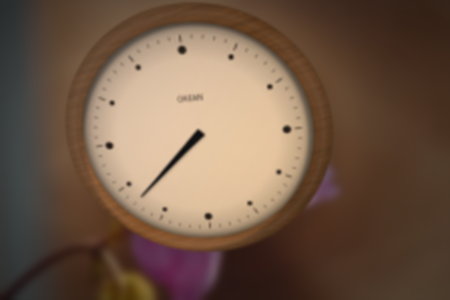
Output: **7:38**
